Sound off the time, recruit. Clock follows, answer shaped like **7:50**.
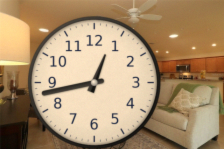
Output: **12:43**
